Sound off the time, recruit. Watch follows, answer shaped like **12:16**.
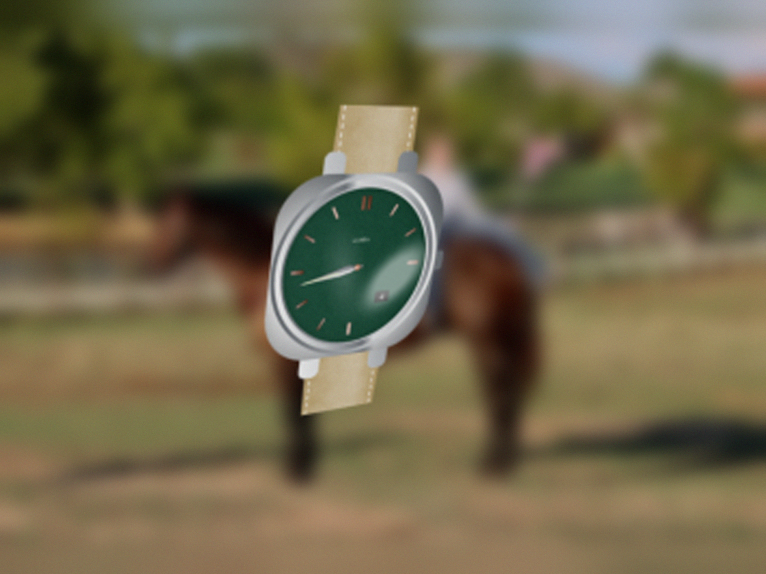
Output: **8:43**
